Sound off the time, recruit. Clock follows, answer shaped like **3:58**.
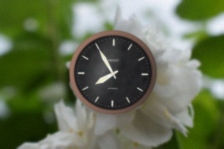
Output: **7:55**
